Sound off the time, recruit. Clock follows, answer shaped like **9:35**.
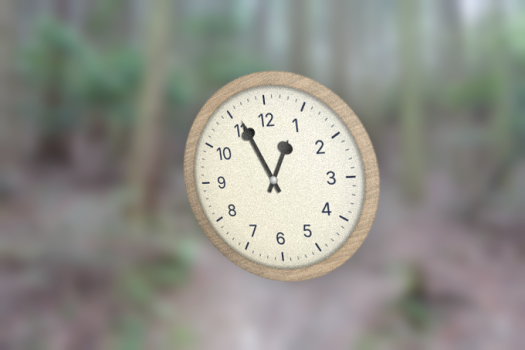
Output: **12:56**
